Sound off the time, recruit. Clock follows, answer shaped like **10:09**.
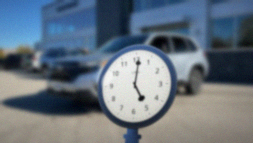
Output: **5:01**
